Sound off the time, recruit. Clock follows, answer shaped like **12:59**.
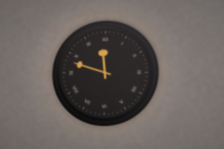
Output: **11:48**
